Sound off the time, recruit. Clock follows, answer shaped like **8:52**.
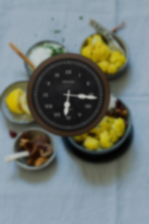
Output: **6:16**
